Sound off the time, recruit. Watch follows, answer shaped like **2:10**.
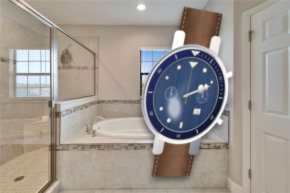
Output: **2:11**
